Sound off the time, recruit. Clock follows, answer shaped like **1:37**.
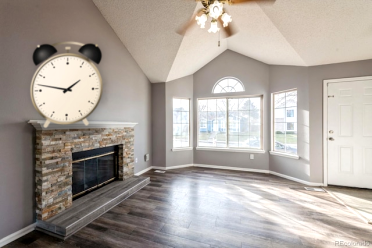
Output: **1:47**
